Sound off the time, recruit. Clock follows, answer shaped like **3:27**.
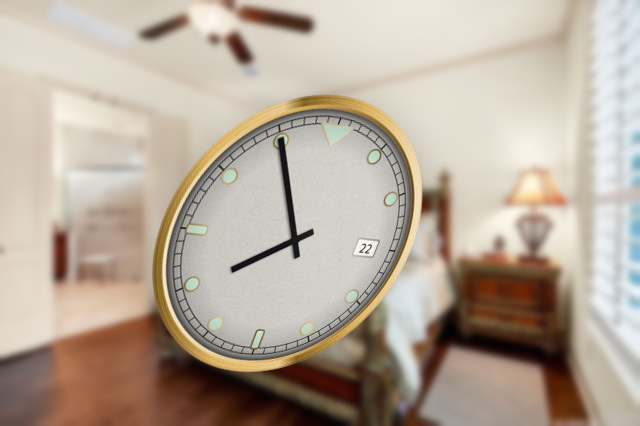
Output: **7:55**
